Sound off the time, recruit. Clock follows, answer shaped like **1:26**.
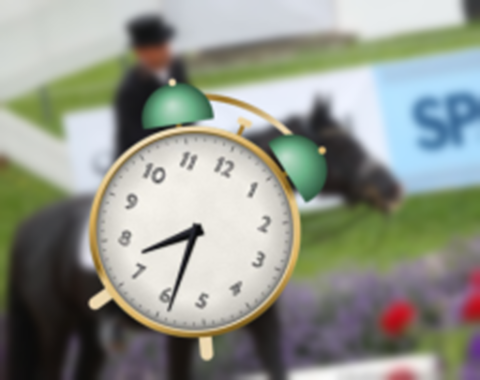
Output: **7:29**
